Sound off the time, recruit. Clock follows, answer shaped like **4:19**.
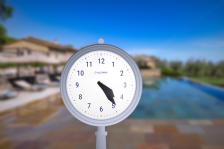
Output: **4:24**
